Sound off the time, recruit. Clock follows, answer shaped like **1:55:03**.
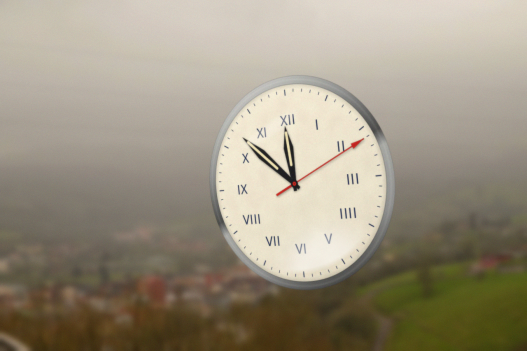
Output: **11:52:11**
